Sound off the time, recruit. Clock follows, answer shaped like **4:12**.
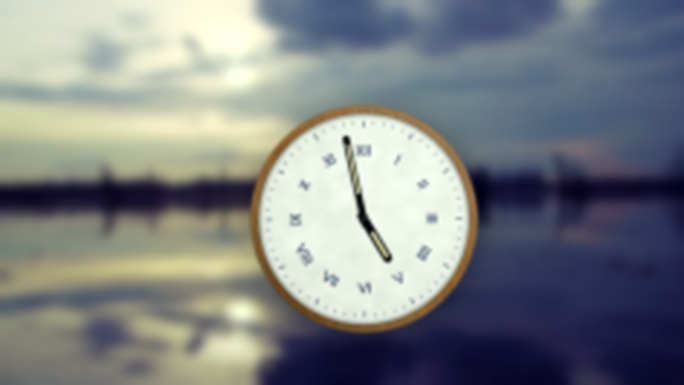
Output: **4:58**
